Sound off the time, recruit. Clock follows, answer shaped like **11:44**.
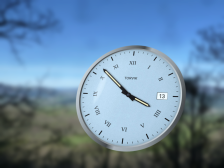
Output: **3:52**
